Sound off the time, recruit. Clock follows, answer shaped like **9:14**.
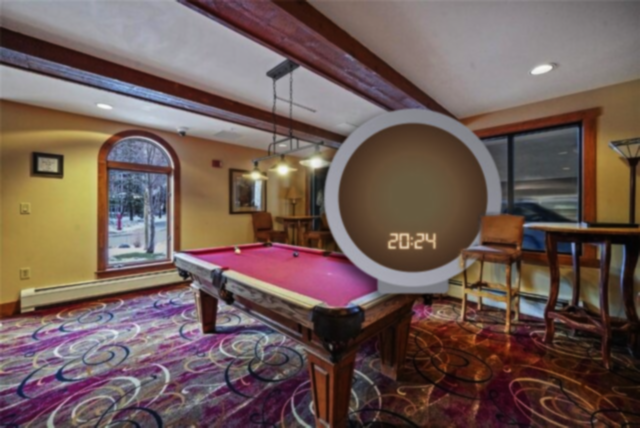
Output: **20:24**
